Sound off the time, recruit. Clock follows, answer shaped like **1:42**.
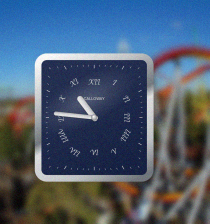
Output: **10:46**
